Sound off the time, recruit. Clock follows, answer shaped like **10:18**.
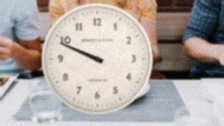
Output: **9:49**
